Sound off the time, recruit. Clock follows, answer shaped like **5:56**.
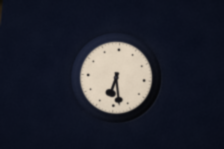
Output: **6:28**
